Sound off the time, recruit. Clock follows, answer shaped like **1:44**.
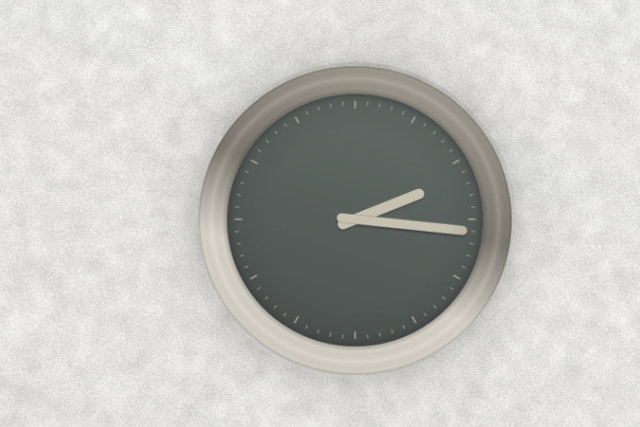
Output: **2:16**
